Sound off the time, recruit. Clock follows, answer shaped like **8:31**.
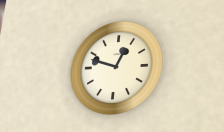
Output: **12:48**
